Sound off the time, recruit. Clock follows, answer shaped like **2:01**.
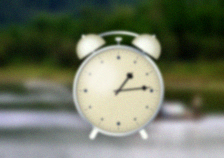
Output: **1:14**
